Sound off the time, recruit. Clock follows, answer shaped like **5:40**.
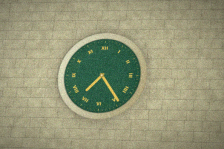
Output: **7:24**
